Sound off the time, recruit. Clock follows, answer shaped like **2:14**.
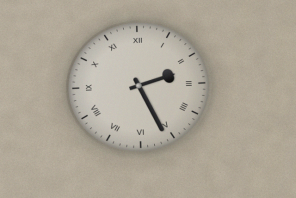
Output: **2:26**
